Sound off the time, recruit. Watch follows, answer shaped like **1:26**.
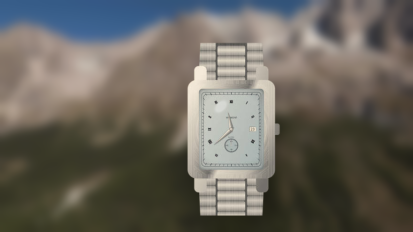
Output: **11:38**
